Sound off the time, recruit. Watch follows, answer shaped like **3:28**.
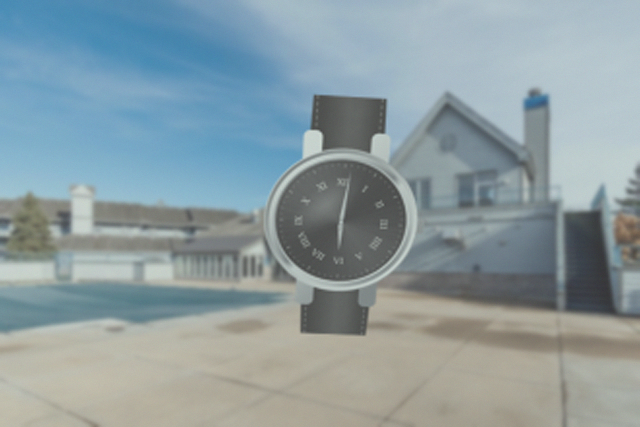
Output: **6:01**
